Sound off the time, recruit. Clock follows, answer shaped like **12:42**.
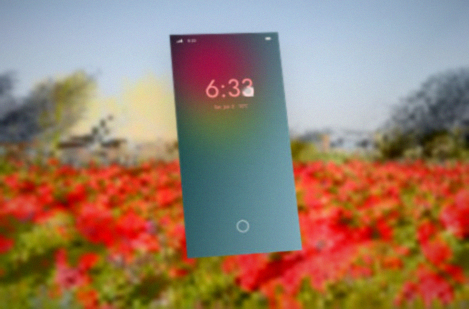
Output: **6:33**
